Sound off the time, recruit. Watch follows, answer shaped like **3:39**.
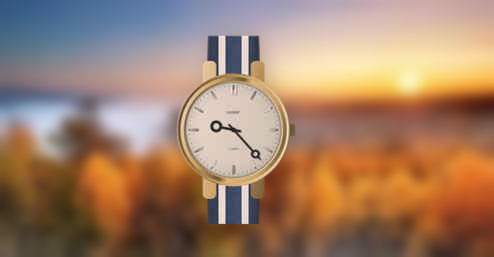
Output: **9:23**
